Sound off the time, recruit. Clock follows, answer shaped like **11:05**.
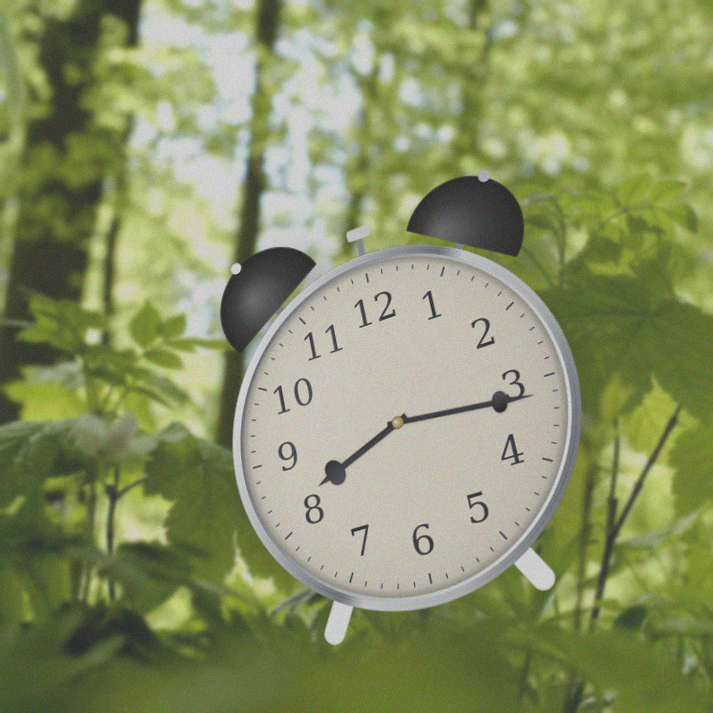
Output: **8:16**
